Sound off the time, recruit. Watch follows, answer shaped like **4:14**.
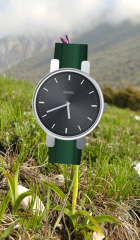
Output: **5:41**
